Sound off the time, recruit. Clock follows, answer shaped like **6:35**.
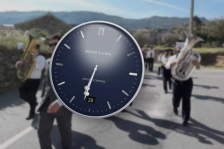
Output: **6:32**
